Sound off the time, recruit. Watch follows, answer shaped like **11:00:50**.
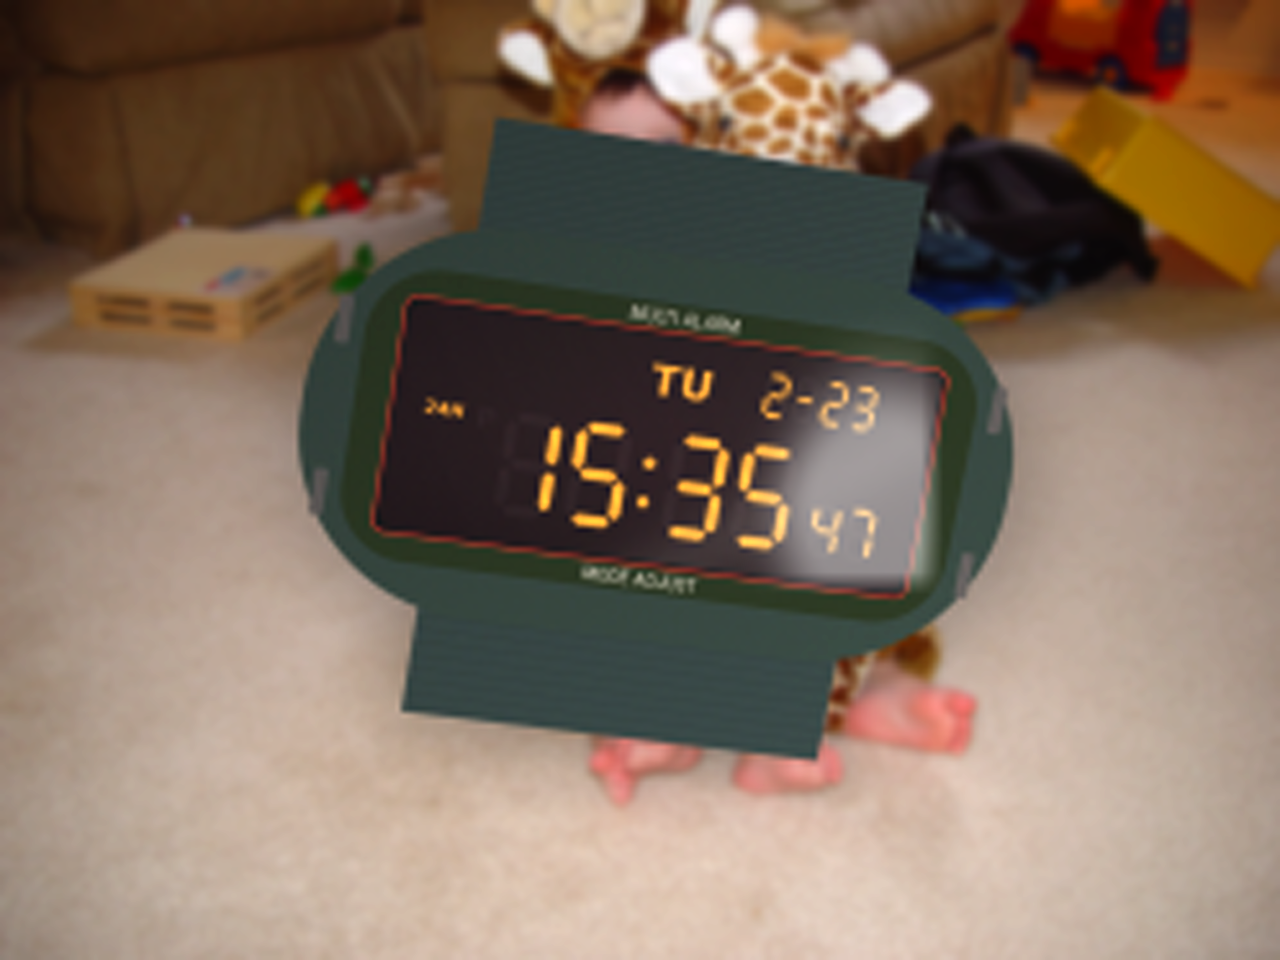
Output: **15:35:47**
